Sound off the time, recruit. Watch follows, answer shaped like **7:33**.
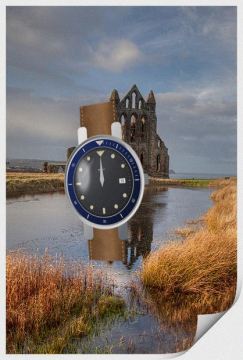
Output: **12:00**
